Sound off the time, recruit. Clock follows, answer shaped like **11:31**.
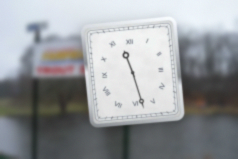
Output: **11:28**
